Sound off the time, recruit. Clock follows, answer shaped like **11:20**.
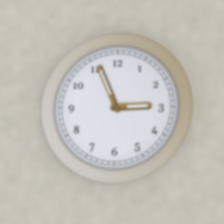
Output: **2:56**
